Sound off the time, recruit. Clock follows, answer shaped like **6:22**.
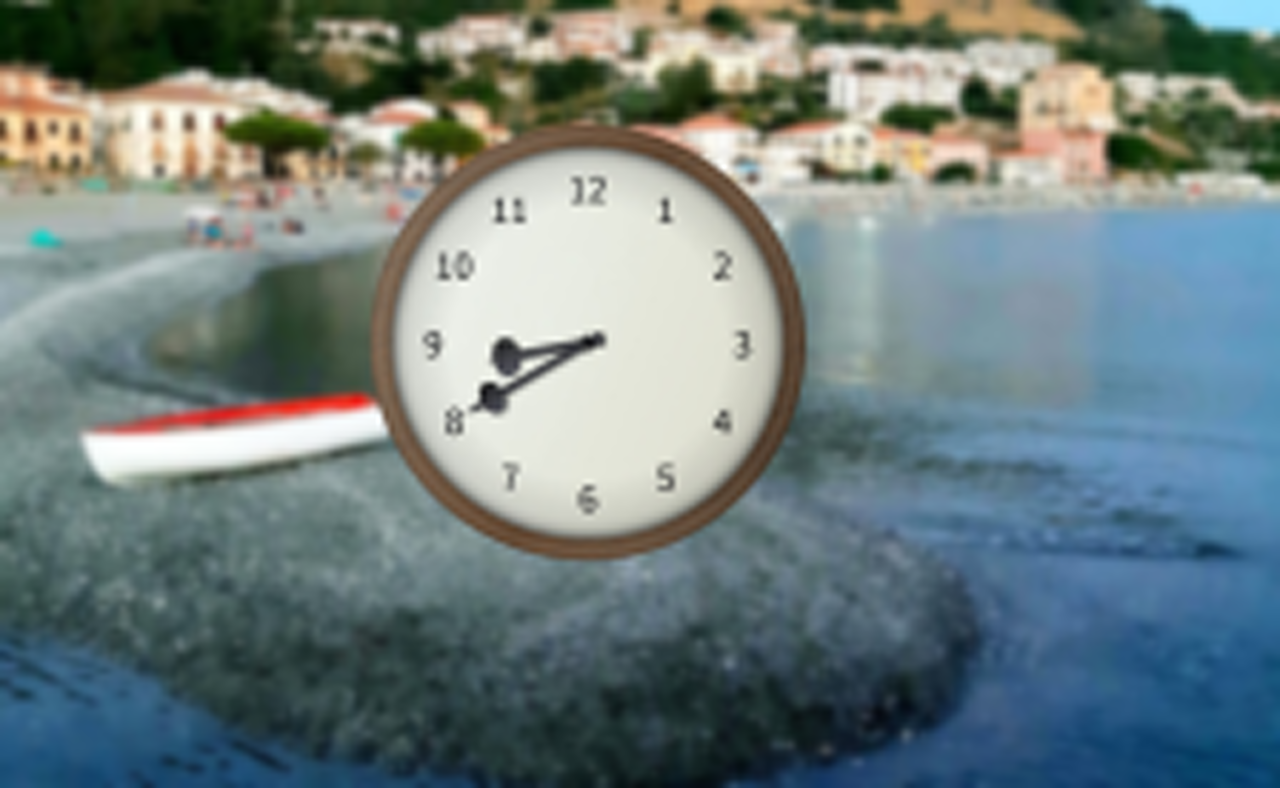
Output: **8:40**
